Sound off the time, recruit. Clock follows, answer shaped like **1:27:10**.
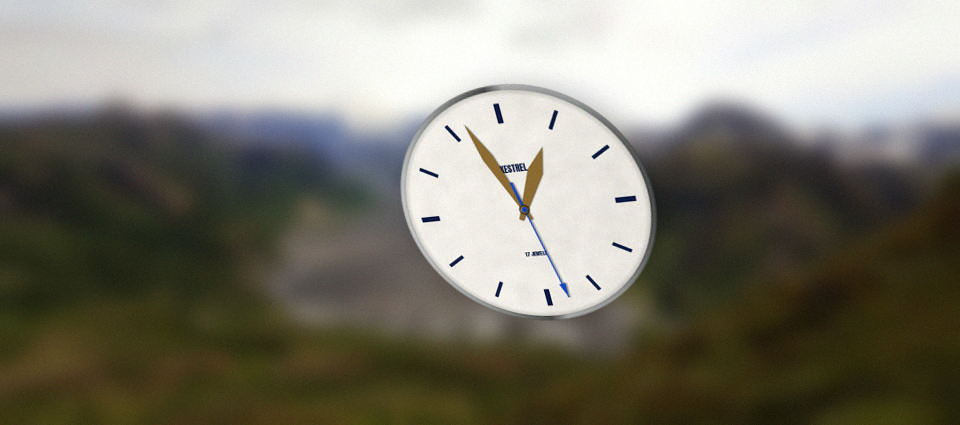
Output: **12:56:28**
